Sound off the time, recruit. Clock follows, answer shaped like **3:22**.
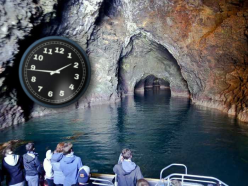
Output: **1:44**
